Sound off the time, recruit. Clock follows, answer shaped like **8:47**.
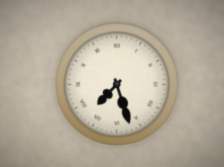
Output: **7:27**
